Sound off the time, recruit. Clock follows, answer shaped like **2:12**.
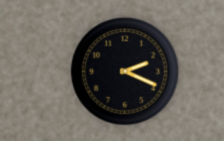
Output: **2:19**
